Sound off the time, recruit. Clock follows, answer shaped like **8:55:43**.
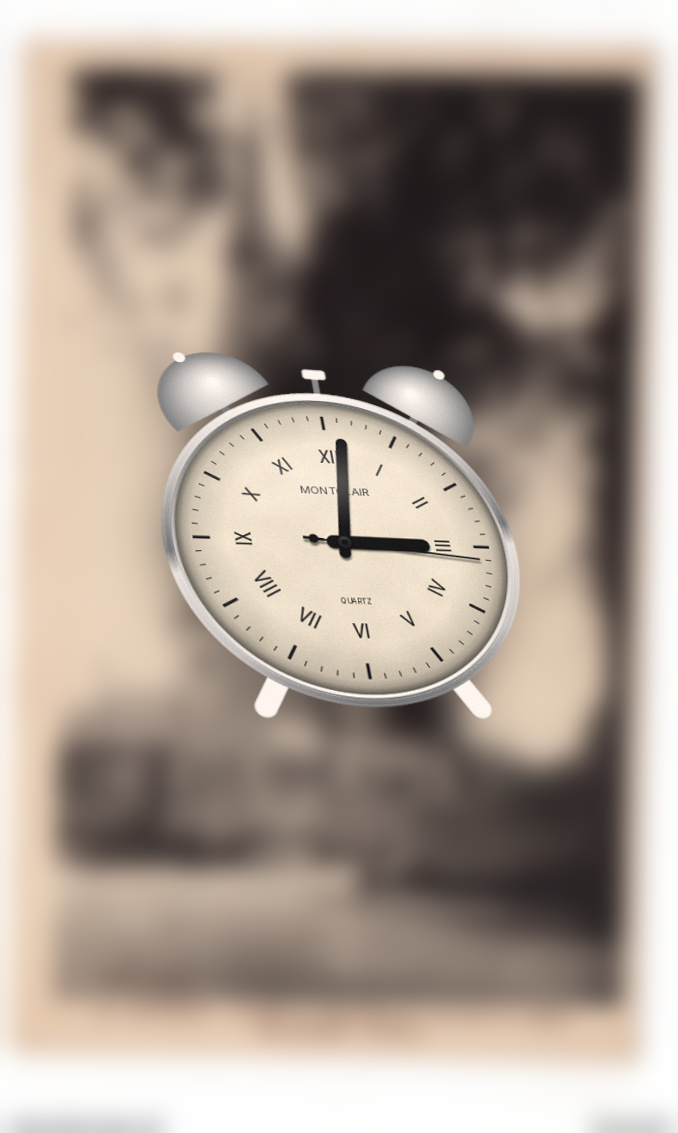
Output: **3:01:16**
